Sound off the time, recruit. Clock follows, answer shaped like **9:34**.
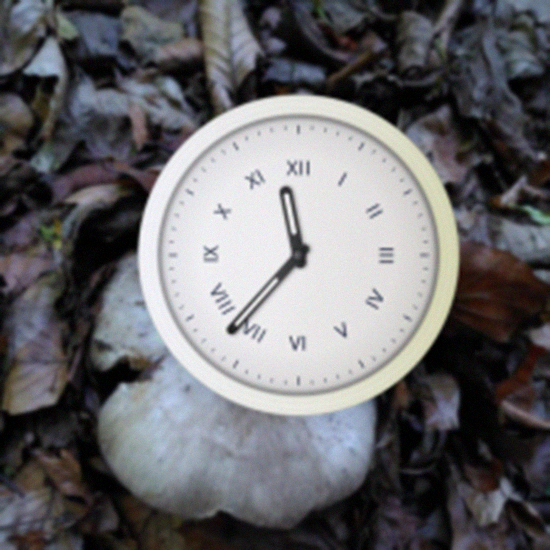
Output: **11:37**
